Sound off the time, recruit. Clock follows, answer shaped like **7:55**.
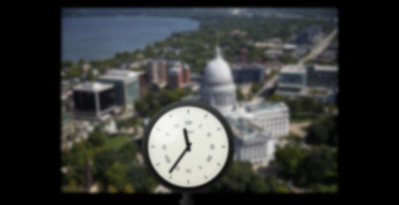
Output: **11:36**
